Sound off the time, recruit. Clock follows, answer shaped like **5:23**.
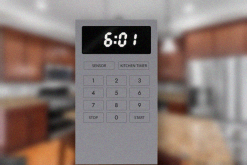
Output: **6:01**
